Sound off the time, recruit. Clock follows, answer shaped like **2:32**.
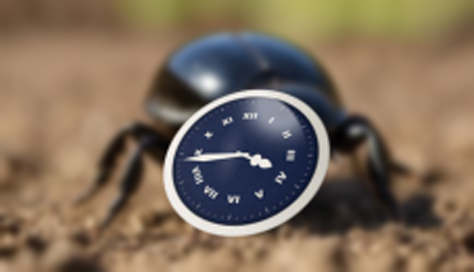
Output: **3:44**
